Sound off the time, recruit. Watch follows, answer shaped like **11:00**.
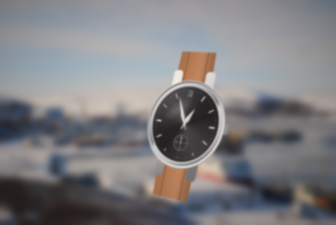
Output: **12:56**
